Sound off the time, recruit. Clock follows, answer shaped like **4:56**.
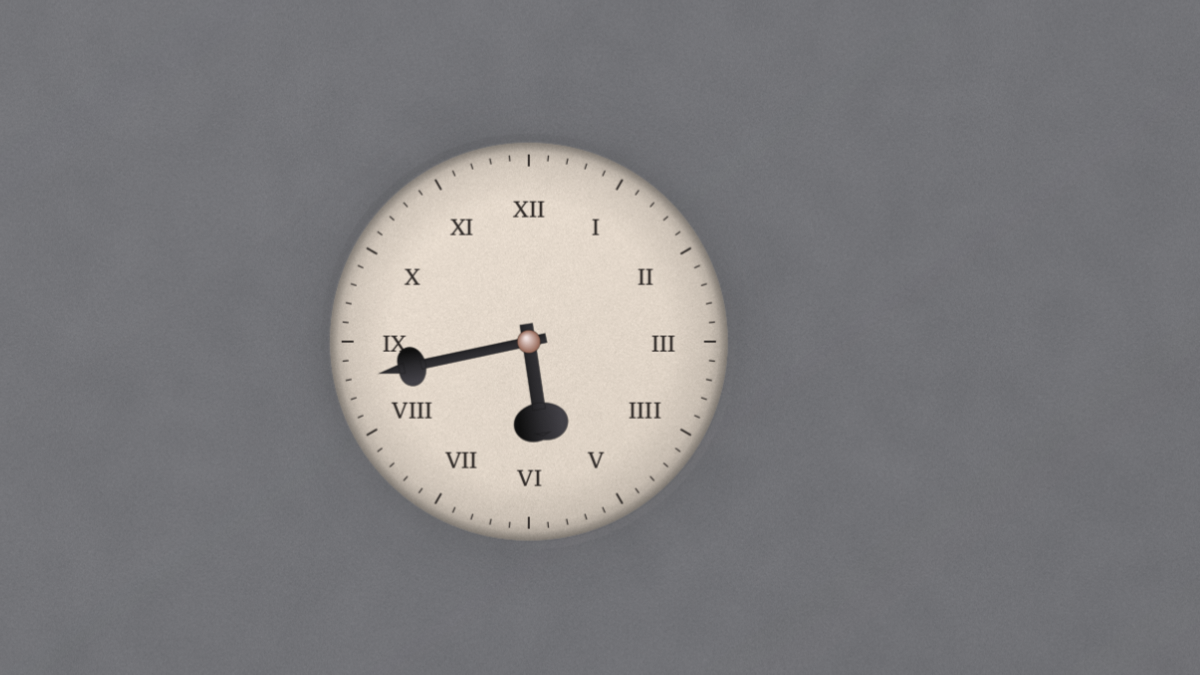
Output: **5:43**
